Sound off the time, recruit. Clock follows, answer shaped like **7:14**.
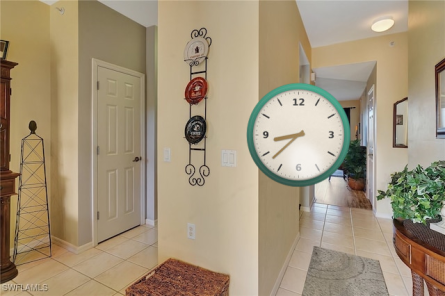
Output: **8:38**
